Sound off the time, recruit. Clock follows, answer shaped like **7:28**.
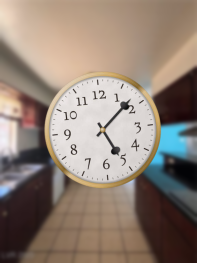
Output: **5:08**
